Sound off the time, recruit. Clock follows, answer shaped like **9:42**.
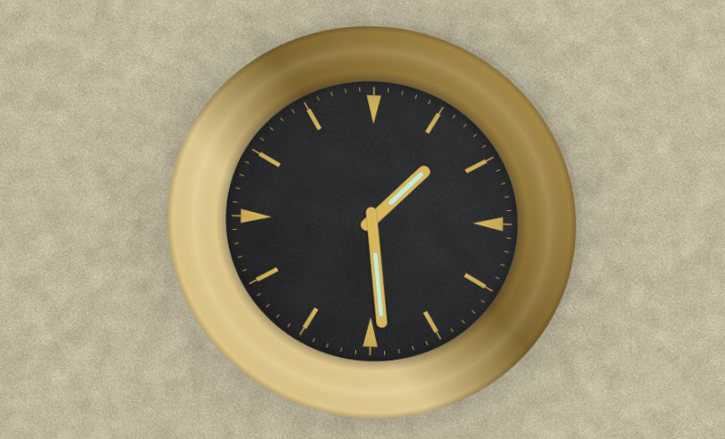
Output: **1:29**
